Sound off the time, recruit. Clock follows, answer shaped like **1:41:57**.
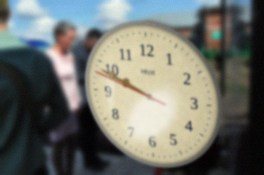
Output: **9:48:48**
